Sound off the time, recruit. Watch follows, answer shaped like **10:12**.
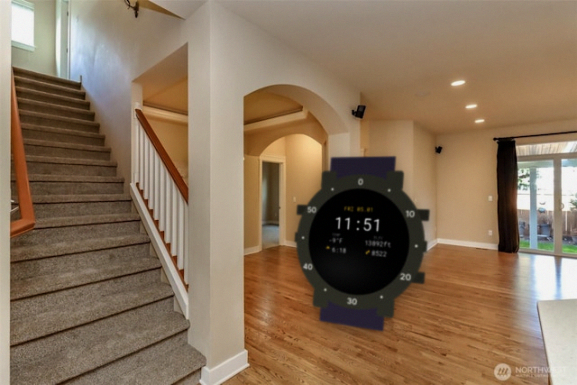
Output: **11:51**
